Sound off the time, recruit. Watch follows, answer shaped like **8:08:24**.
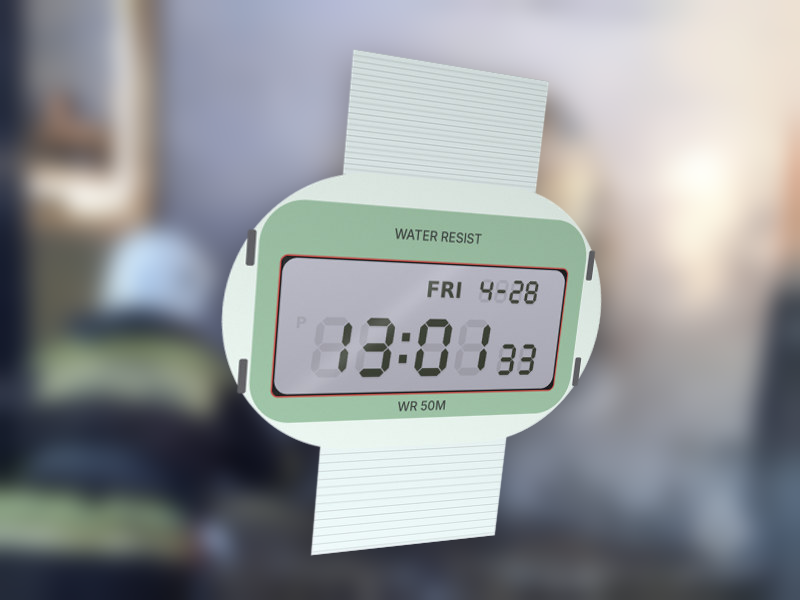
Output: **13:01:33**
